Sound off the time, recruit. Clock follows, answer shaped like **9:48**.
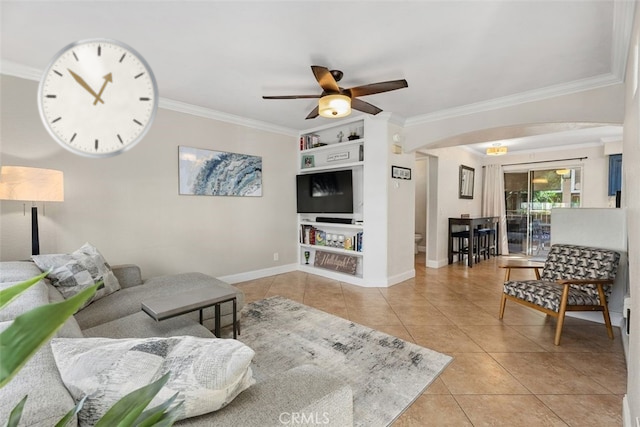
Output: **12:52**
